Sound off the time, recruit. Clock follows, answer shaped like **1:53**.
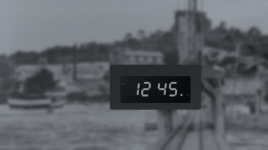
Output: **12:45**
